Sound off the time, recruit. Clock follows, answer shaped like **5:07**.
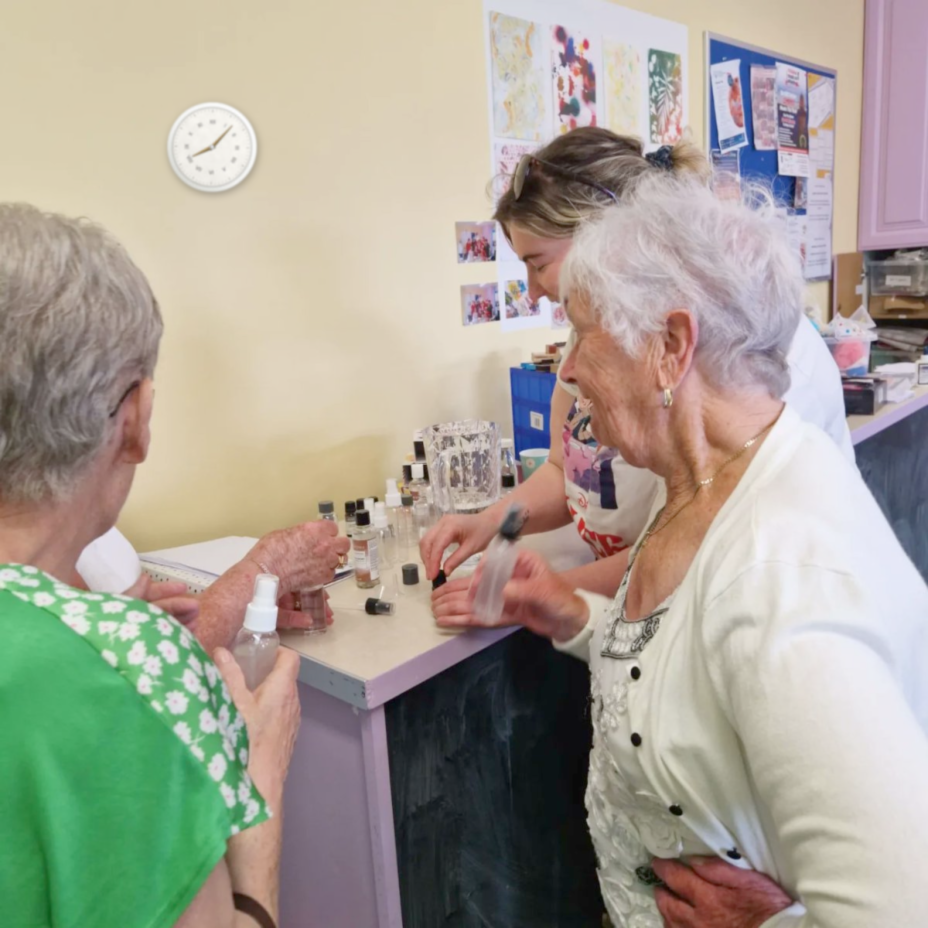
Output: **8:07**
